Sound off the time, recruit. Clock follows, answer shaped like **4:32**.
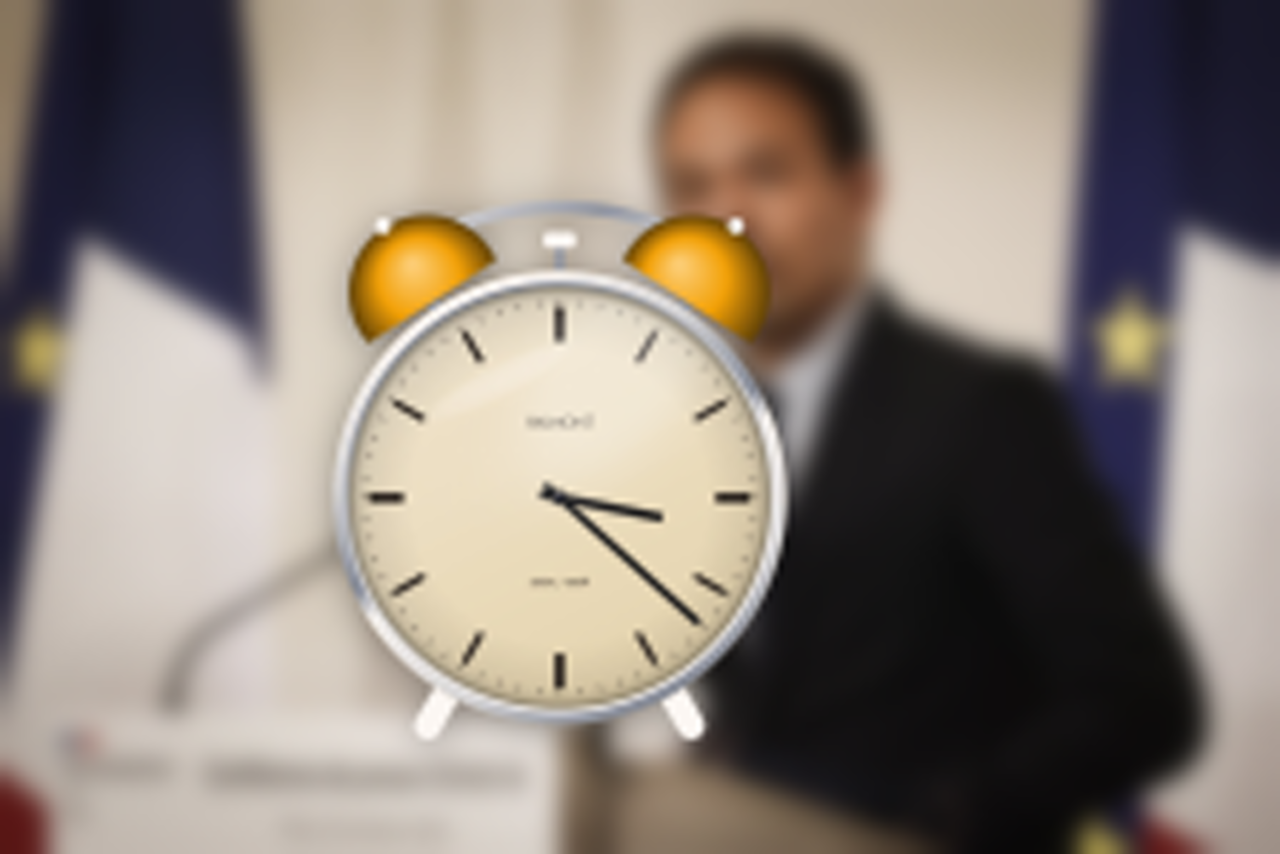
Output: **3:22**
